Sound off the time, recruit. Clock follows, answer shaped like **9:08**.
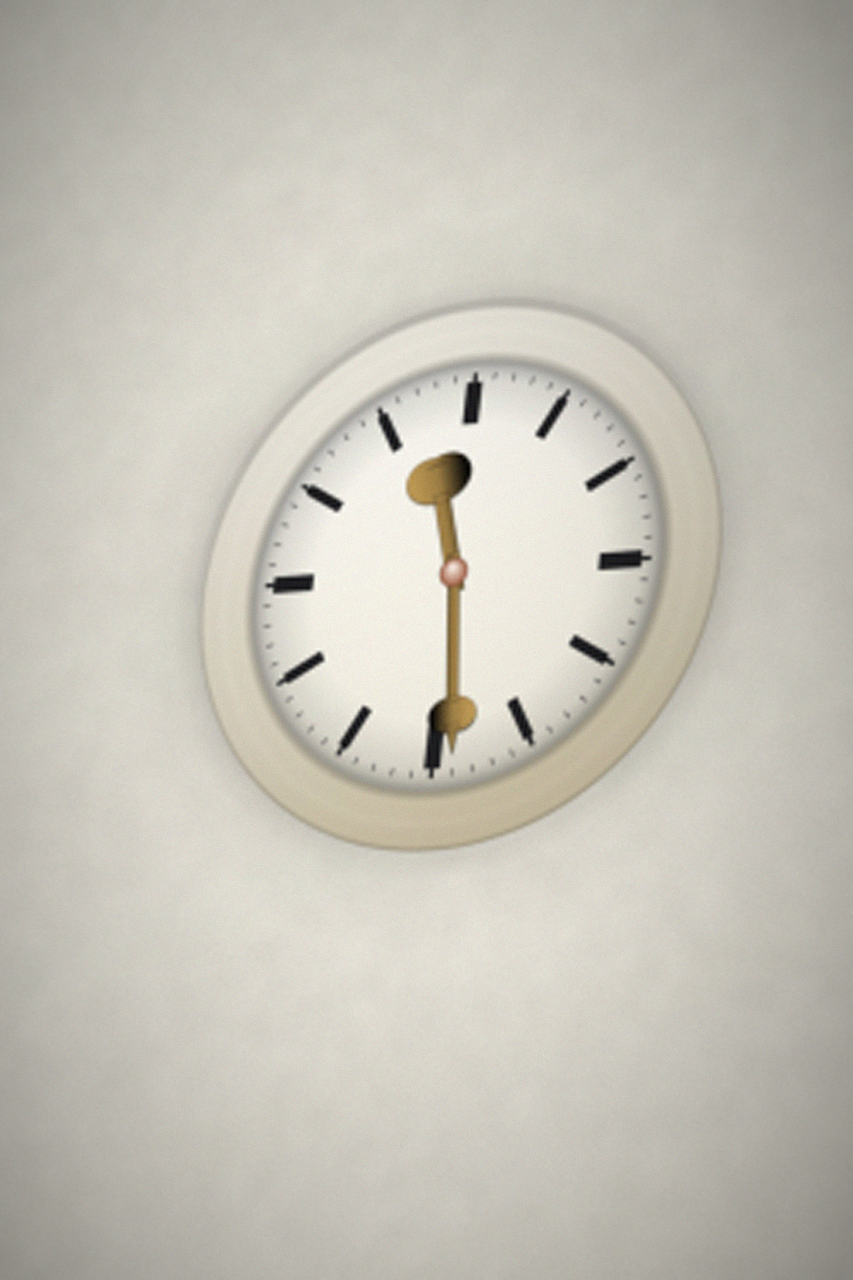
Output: **11:29**
